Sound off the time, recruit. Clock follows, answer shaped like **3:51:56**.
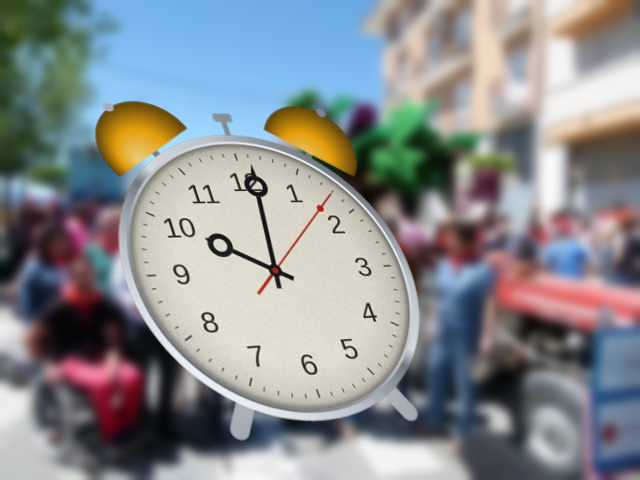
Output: **10:01:08**
